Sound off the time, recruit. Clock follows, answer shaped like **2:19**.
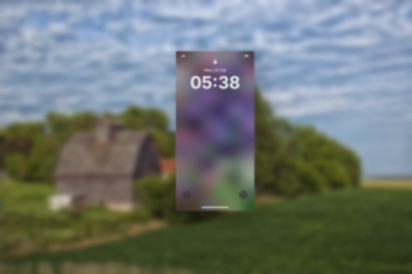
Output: **5:38**
